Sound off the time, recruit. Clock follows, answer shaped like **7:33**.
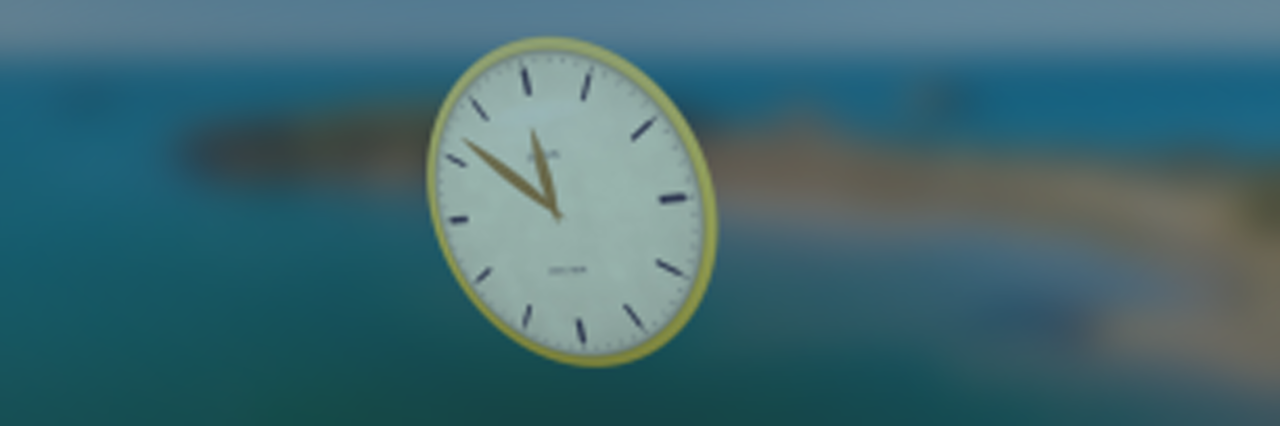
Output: **11:52**
